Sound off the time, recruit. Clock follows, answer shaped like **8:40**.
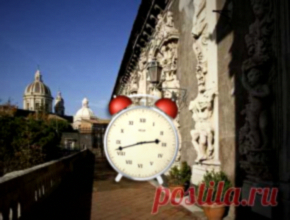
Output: **2:42**
